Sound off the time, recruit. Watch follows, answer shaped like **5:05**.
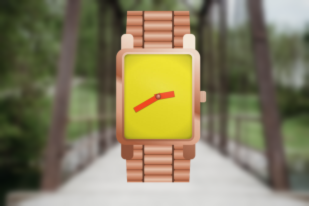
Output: **2:40**
